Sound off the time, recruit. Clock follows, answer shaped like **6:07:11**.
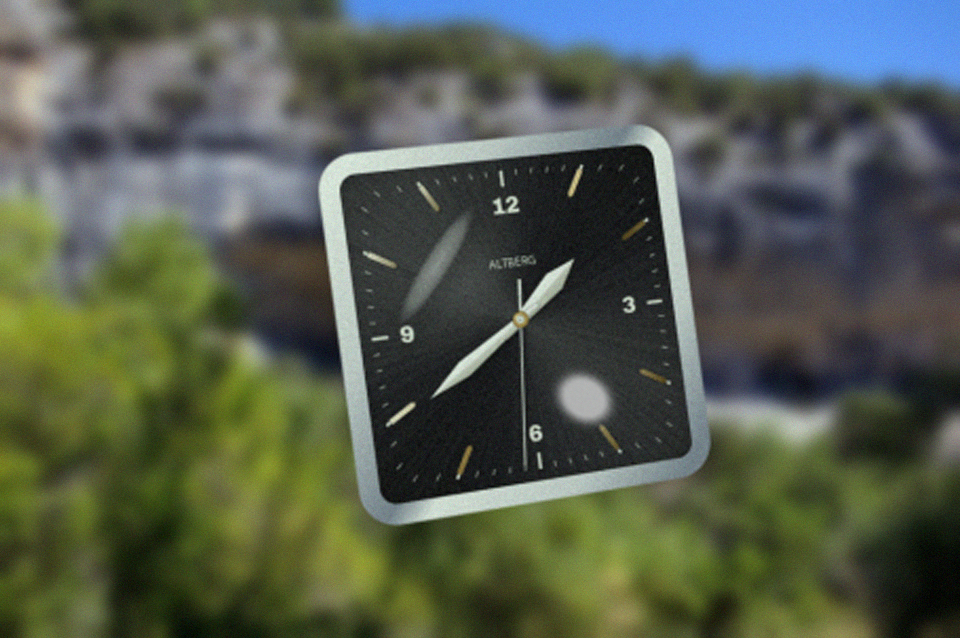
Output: **1:39:31**
